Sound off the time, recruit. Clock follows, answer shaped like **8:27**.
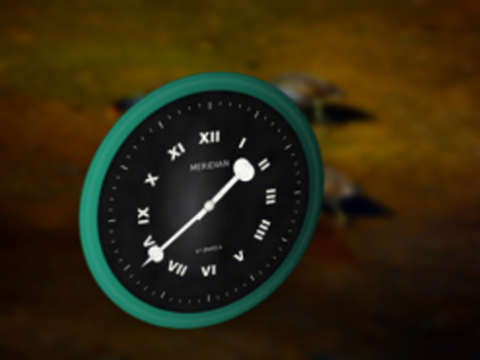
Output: **1:39**
